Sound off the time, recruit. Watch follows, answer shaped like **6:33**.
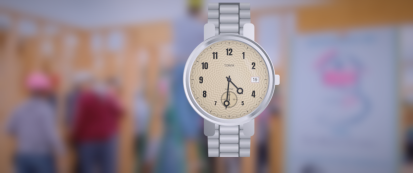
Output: **4:31**
